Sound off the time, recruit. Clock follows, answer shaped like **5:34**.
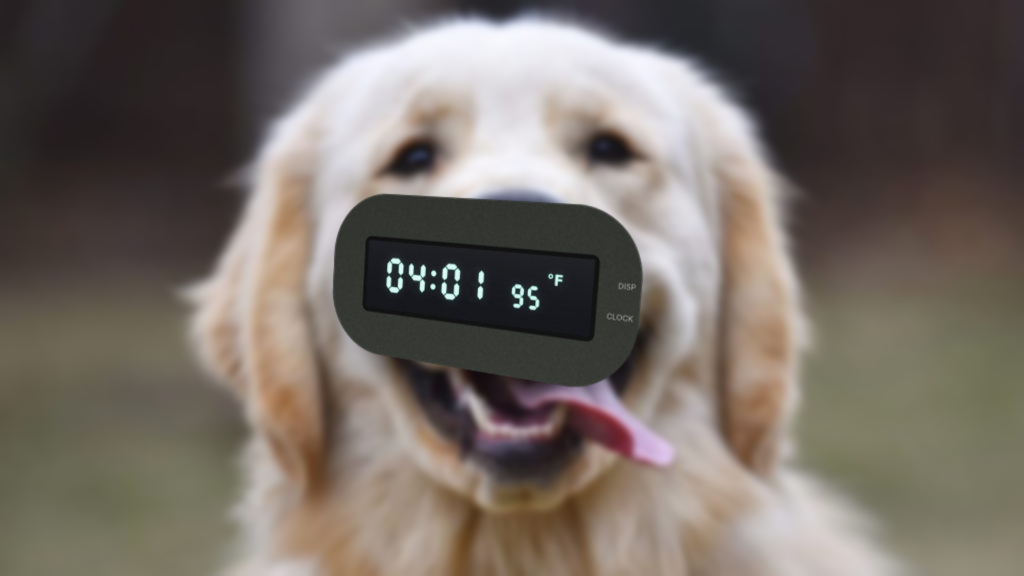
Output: **4:01**
